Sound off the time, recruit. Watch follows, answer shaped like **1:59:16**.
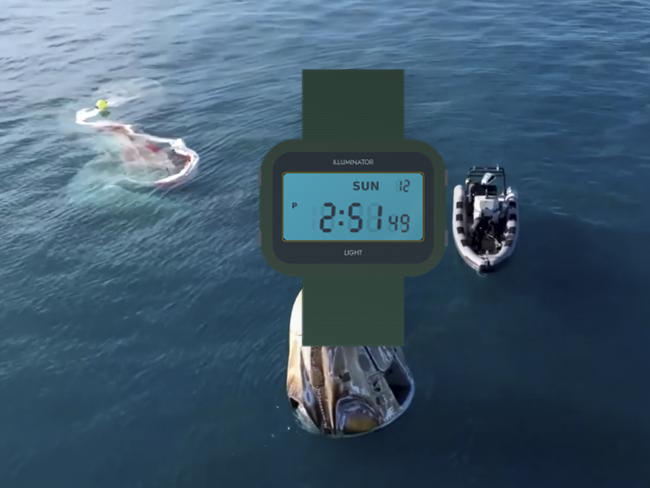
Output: **2:51:49**
